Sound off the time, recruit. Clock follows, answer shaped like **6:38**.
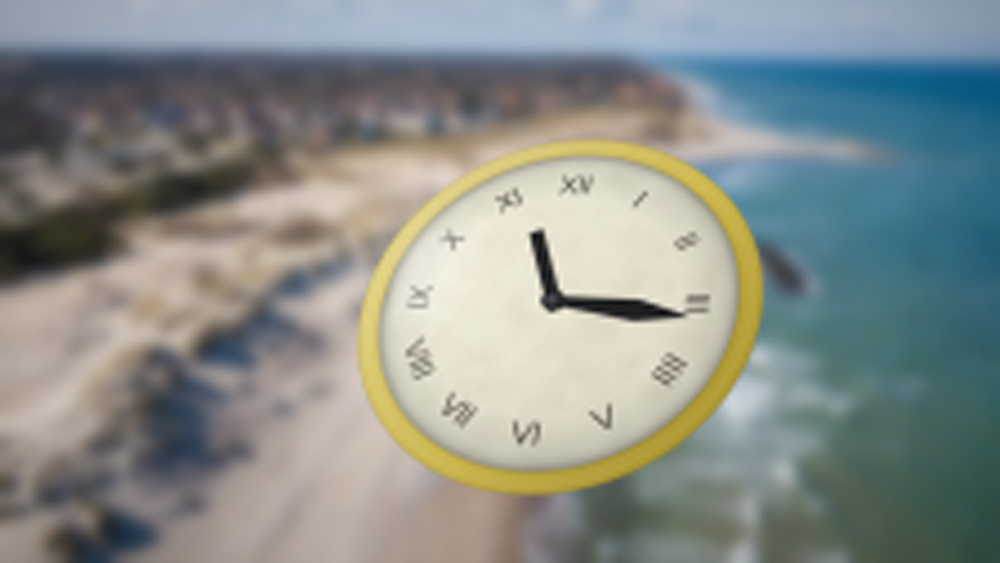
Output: **11:16**
